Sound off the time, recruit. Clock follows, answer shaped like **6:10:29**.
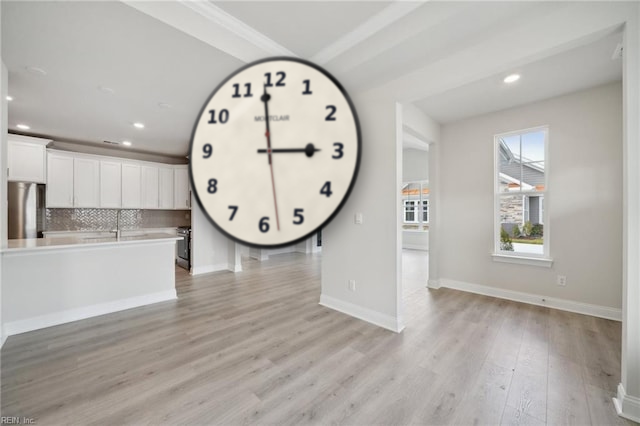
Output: **2:58:28**
